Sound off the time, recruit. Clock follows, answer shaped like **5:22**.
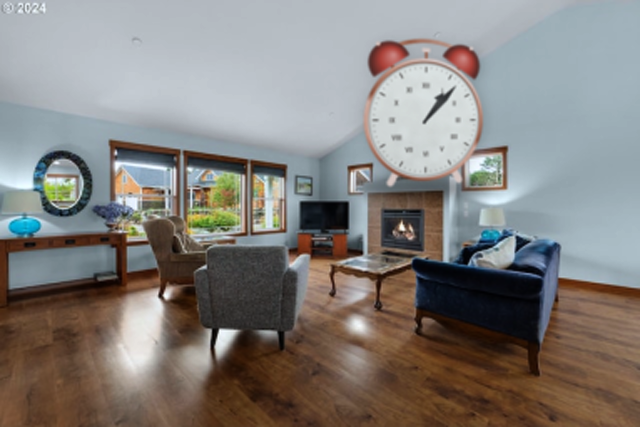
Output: **1:07**
